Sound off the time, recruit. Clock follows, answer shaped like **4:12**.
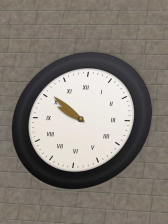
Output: **9:51**
